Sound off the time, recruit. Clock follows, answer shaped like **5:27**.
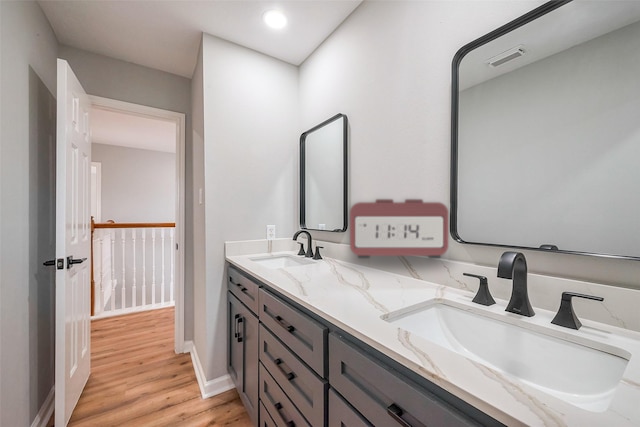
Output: **11:14**
